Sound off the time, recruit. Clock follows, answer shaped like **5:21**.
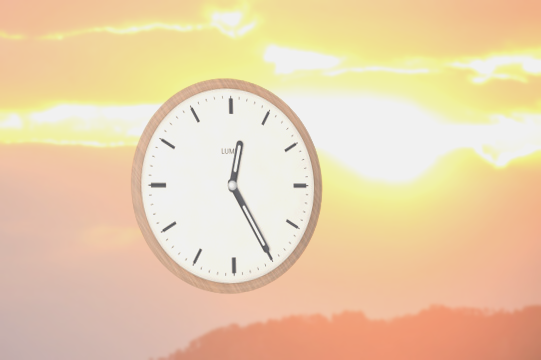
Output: **12:25**
